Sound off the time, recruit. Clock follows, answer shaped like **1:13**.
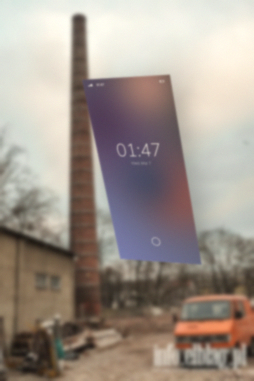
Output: **1:47**
